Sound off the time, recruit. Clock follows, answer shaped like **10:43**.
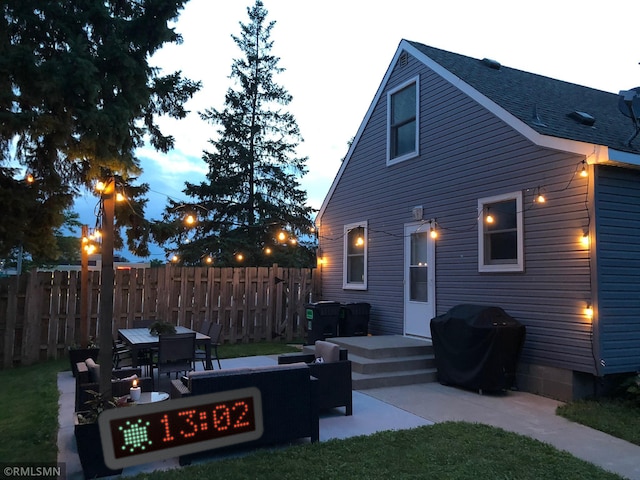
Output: **13:02**
